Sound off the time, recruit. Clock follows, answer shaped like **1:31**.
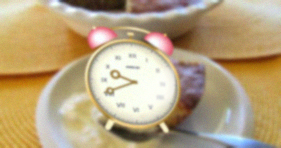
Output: **9:41**
